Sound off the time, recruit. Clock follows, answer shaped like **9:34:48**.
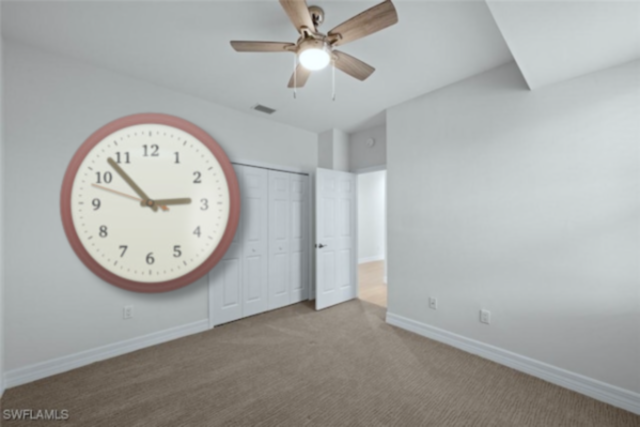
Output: **2:52:48**
